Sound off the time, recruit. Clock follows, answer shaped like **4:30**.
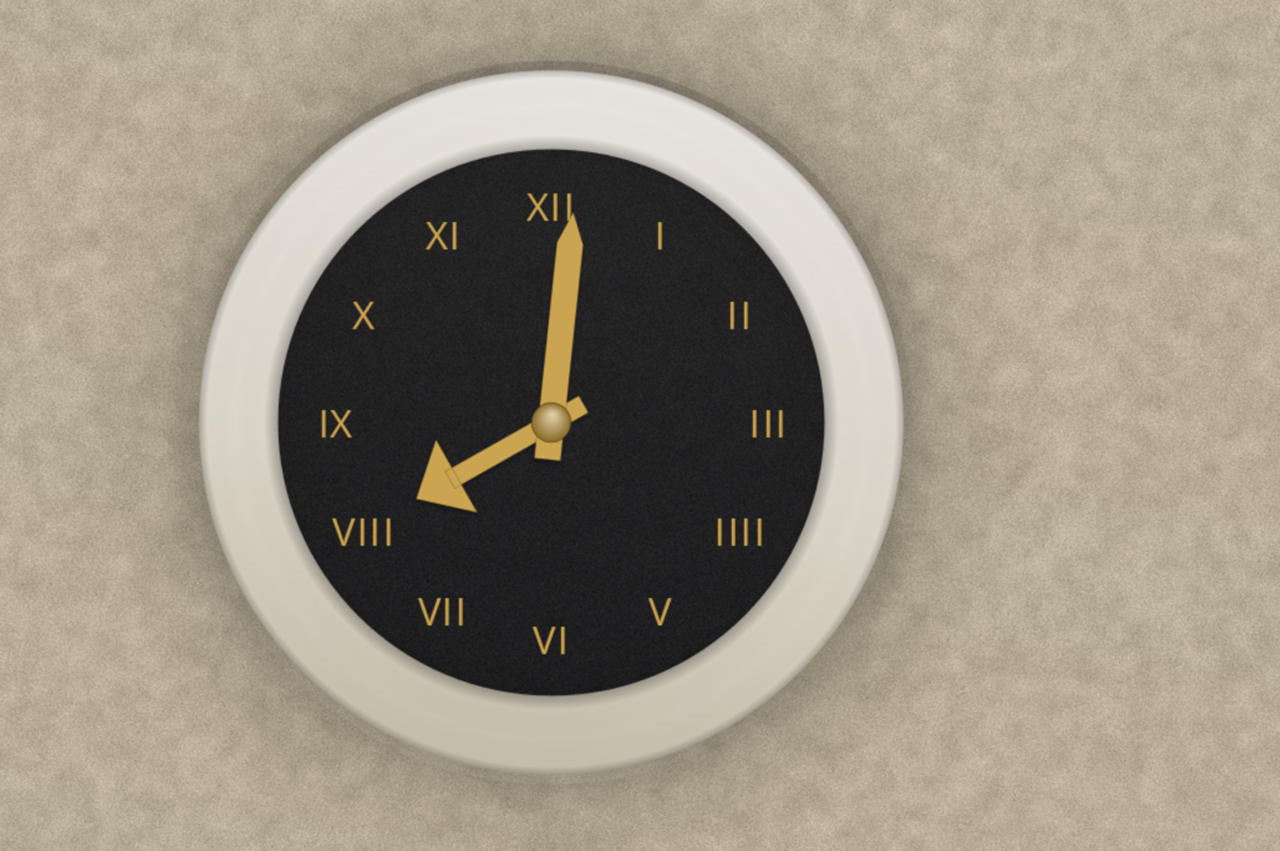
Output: **8:01**
